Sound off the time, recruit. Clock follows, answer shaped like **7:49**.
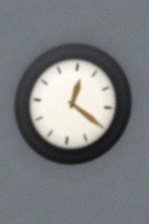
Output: **12:20**
